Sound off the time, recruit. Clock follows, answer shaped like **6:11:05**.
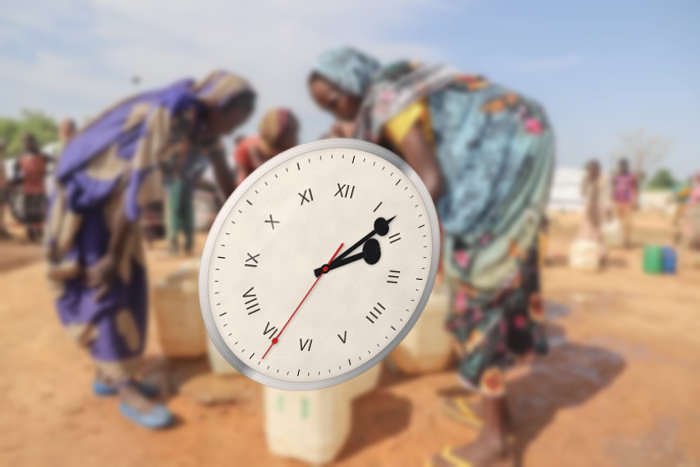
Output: **2:07:34**
